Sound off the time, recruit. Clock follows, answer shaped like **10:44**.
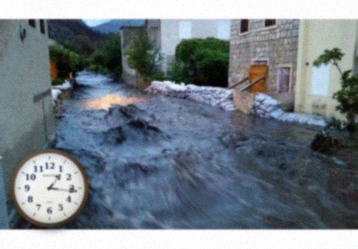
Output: **1:16**
